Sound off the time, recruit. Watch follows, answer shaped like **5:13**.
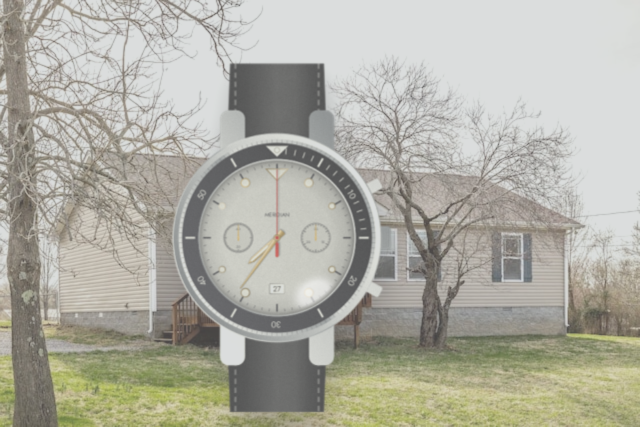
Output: **7:36**
